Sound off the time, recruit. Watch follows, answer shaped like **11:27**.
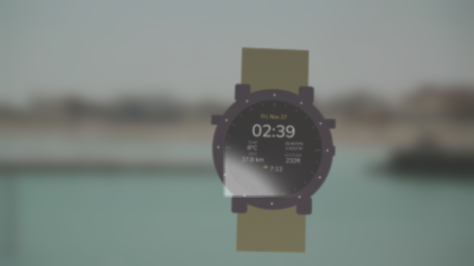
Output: **2:39**
